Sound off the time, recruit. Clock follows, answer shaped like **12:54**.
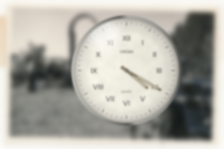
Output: **4:20**
